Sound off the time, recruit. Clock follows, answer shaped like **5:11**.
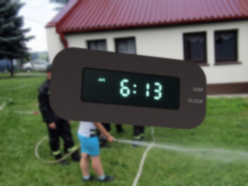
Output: **6:13**
